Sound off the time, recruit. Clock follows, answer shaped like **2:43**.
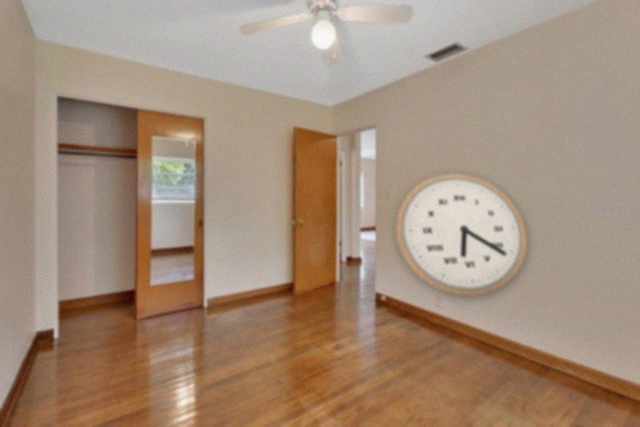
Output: **6:21**
